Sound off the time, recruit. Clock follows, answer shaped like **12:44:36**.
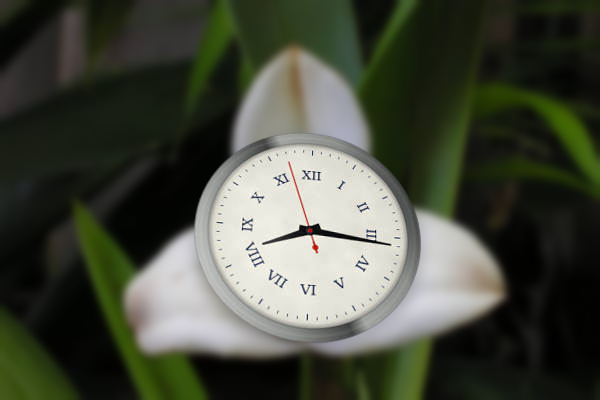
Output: **8:15:57**
